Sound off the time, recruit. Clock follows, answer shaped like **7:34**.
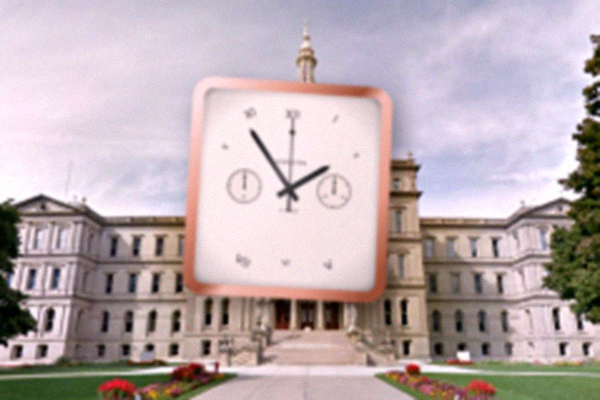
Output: **1:54**
